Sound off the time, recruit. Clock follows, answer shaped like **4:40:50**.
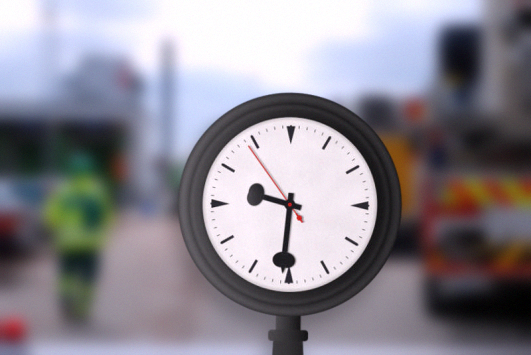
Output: **9:30:54**
